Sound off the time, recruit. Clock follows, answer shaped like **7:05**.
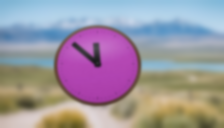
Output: **11:52**
